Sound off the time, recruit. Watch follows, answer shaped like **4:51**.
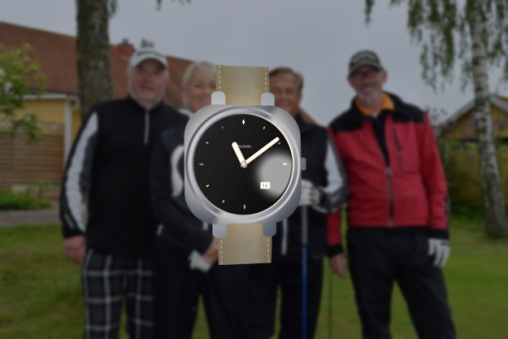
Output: **11:09**
